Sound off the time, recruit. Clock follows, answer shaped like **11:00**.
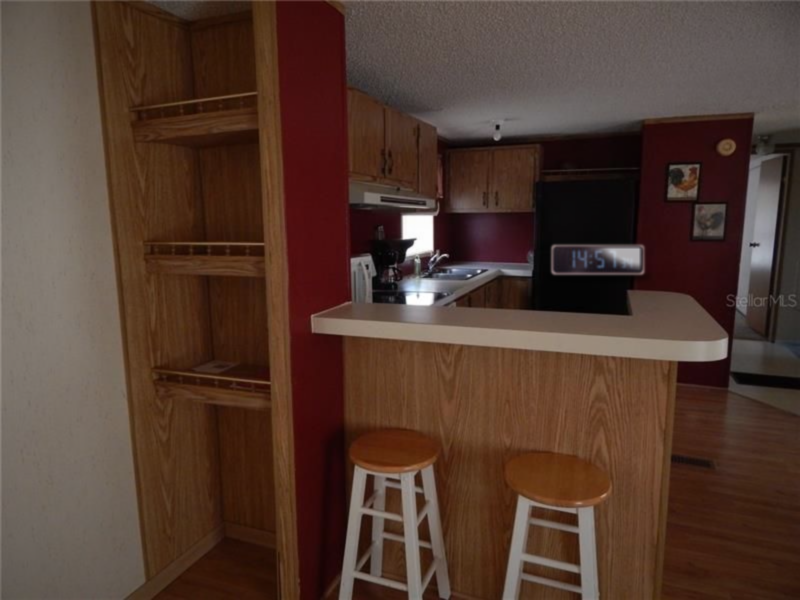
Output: **14:57**
